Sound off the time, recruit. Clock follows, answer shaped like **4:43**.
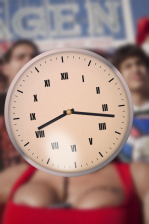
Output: **8:17**
